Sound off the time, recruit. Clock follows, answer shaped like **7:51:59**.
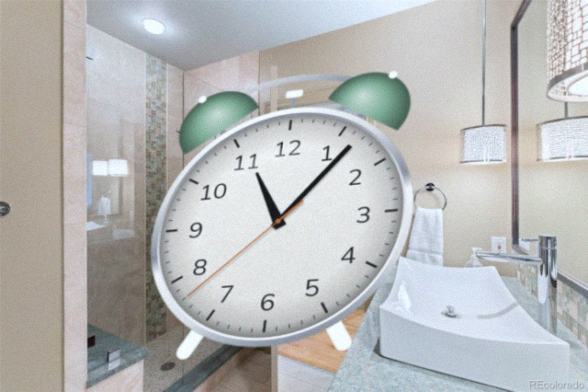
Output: **11:06:38**
